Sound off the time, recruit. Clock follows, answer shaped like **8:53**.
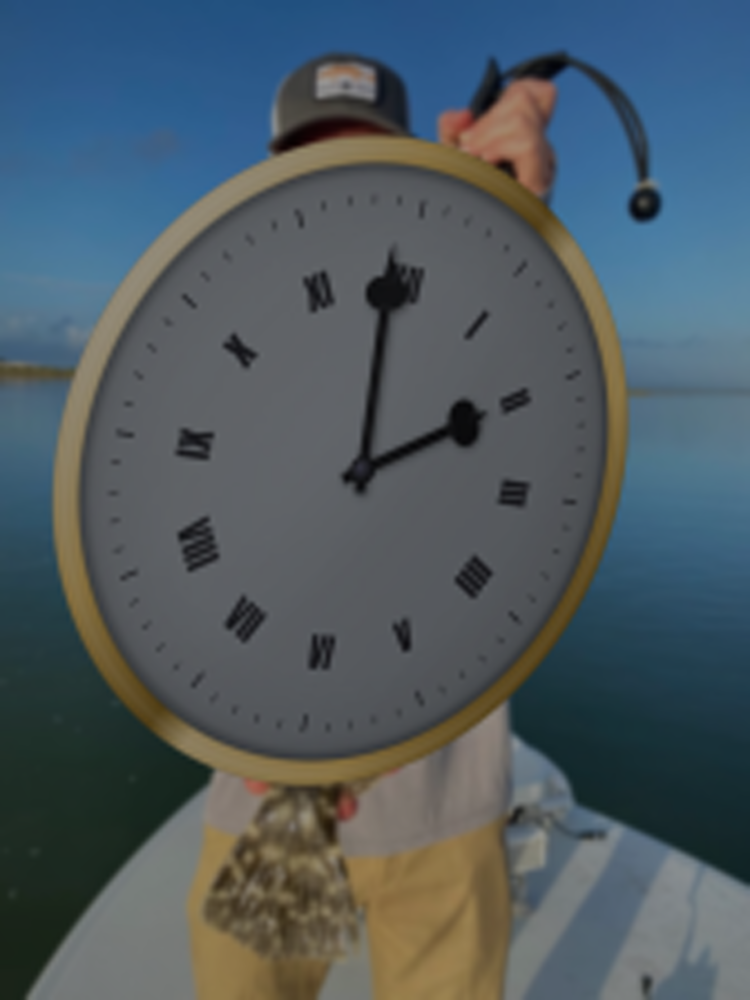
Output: **1:59**
